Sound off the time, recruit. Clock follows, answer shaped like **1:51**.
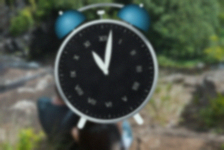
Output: **11:02**
